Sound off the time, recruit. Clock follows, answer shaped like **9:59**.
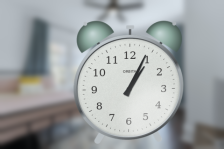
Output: **1:04**
